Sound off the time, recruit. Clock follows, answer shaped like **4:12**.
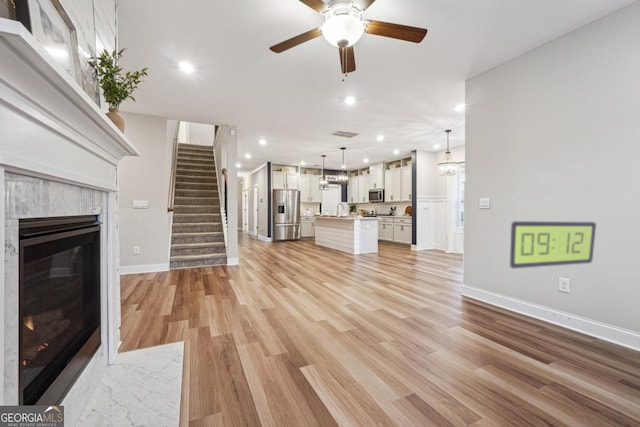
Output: **9:12**
